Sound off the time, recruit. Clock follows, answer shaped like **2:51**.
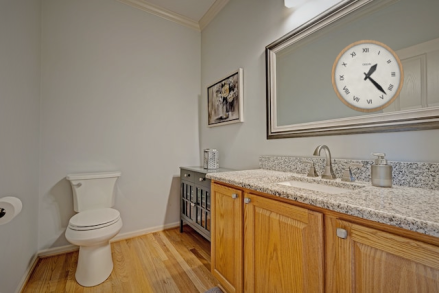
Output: **1:23**
